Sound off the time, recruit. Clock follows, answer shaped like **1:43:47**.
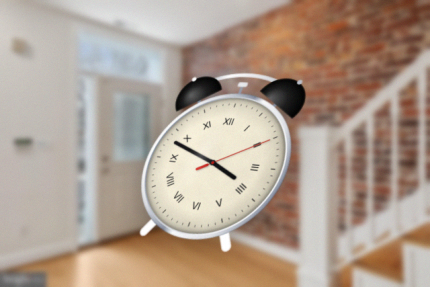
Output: **3:48:10**
